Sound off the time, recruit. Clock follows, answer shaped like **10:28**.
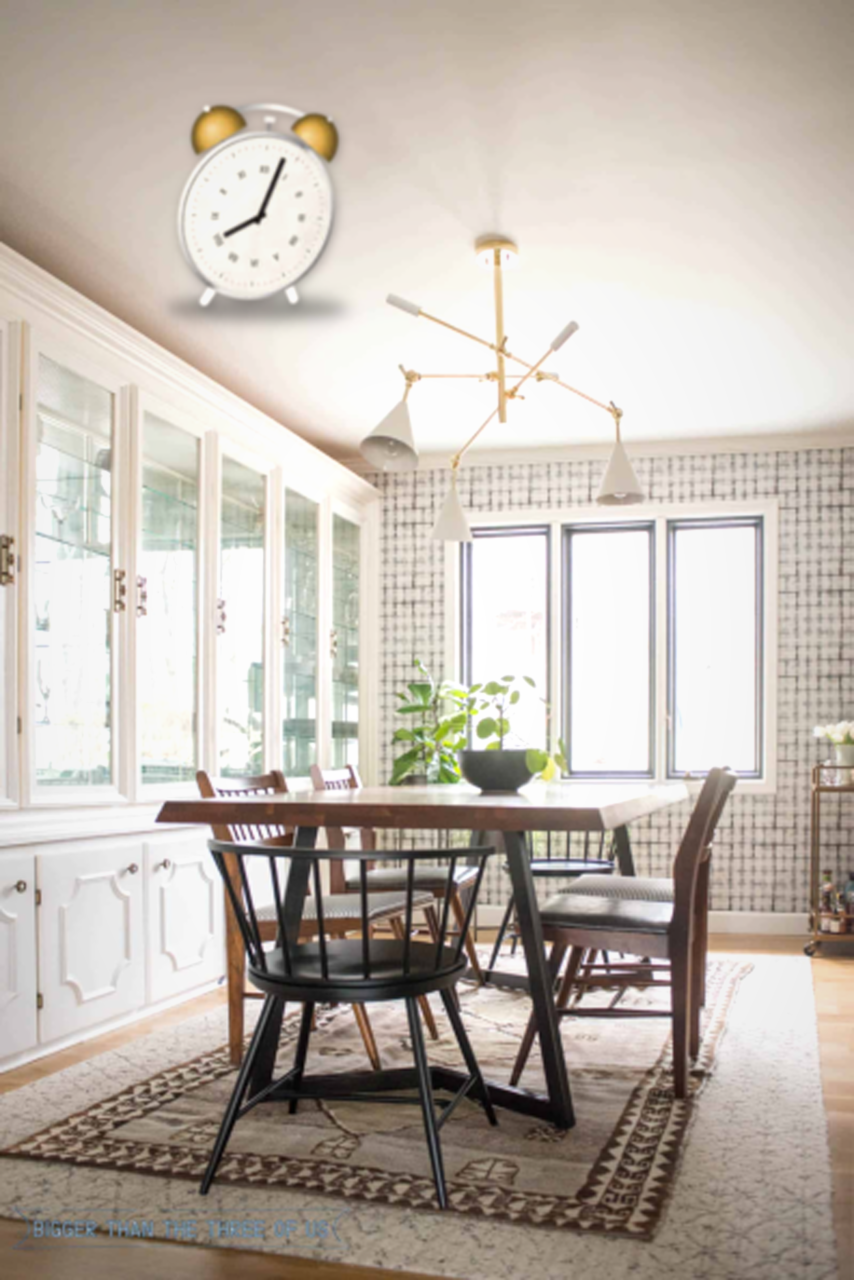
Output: **8:03**
